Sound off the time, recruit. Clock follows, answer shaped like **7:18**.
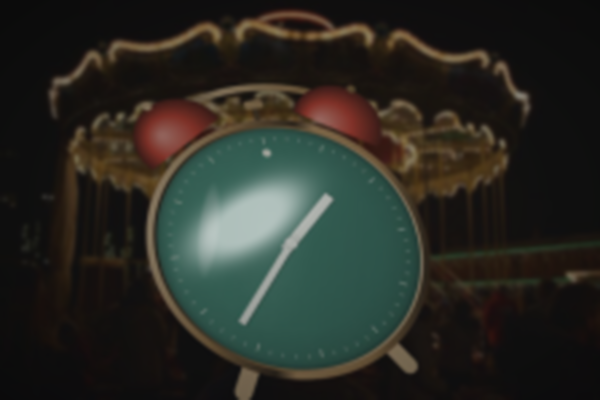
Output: **1:37**
